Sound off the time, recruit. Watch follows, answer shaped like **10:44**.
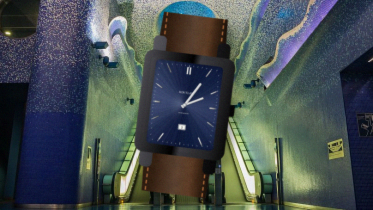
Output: **2:05**
